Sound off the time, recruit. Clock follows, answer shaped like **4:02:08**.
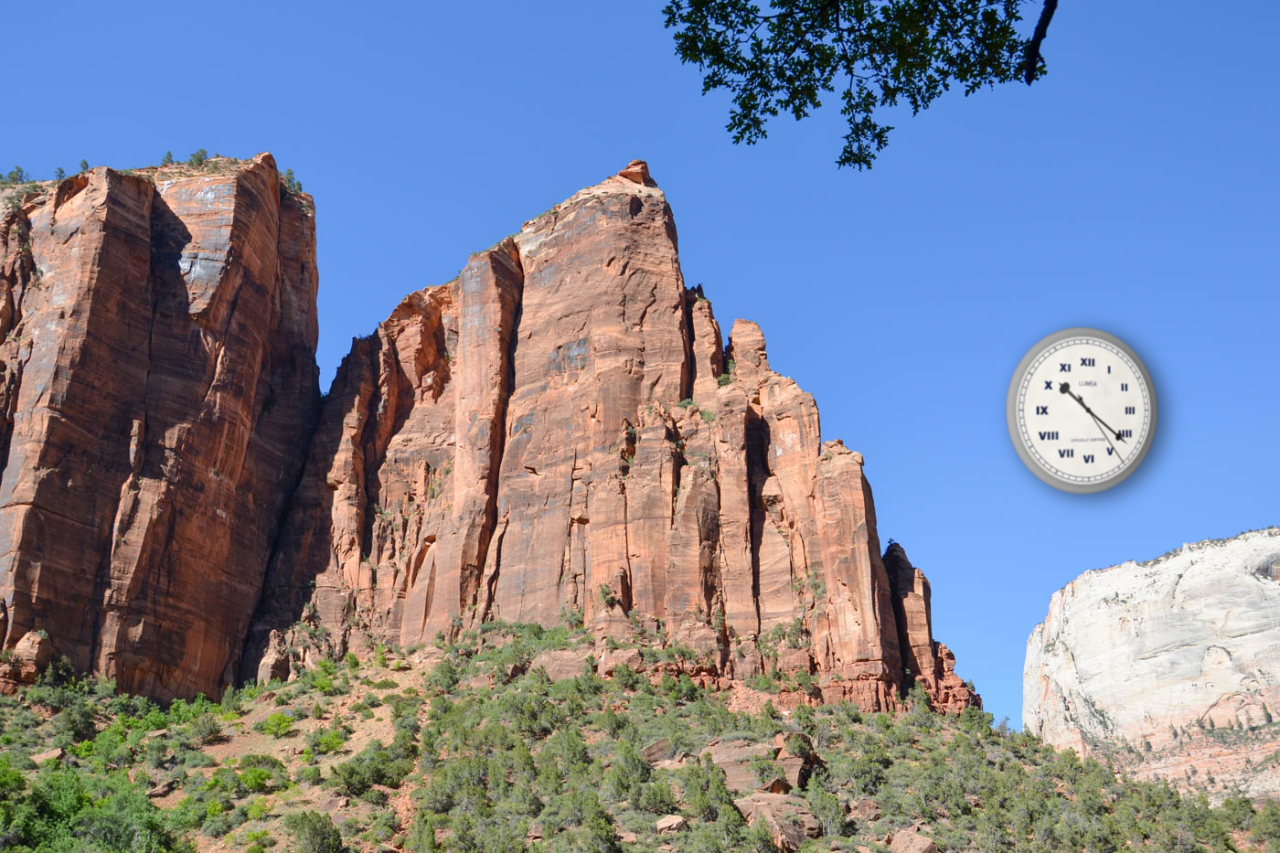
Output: **10:21:24**
